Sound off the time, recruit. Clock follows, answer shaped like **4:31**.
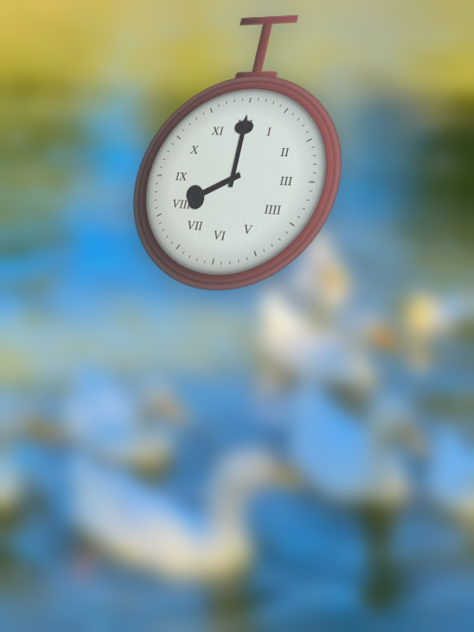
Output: **8:00**
